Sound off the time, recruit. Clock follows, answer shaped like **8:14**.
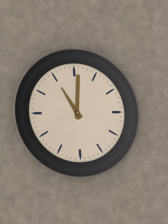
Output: **11:01**
